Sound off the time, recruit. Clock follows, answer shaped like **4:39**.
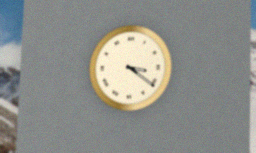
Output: **3:21**
